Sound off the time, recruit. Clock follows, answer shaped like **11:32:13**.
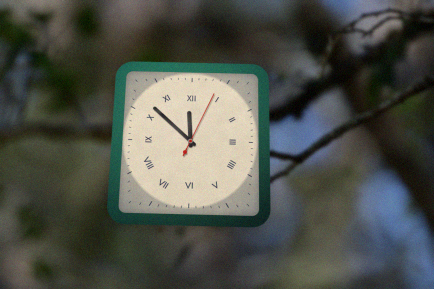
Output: **11:52:04**
